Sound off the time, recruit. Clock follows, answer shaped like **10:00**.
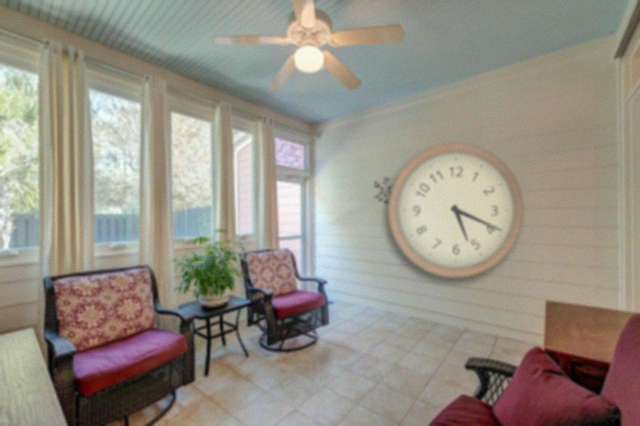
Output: **5:19**
